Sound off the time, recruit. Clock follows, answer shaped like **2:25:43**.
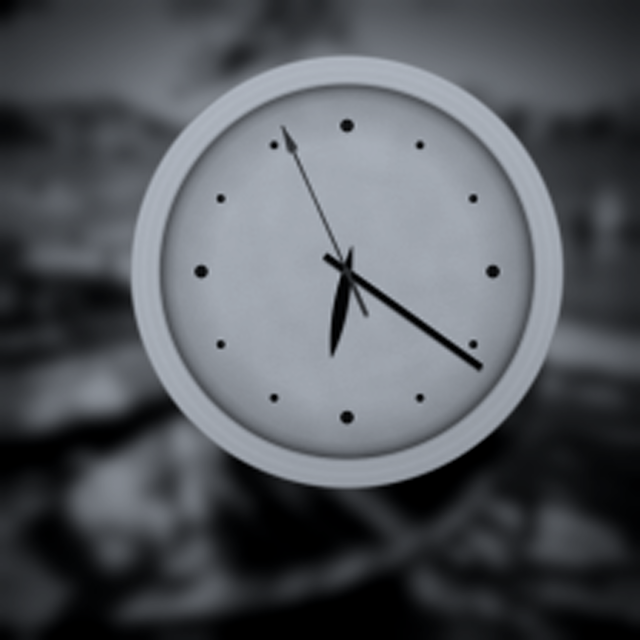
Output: **6:20:56**
